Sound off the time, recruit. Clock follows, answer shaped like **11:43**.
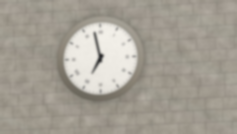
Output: **6:58**
